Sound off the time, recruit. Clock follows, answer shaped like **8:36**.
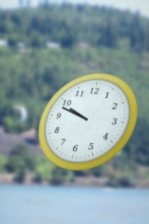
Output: **9:48**
